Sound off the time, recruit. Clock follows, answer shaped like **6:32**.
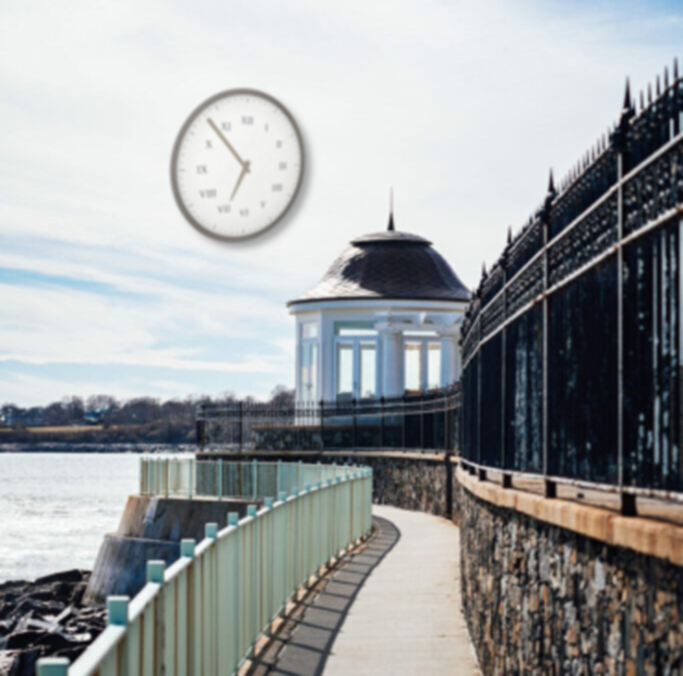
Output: **6:53**
